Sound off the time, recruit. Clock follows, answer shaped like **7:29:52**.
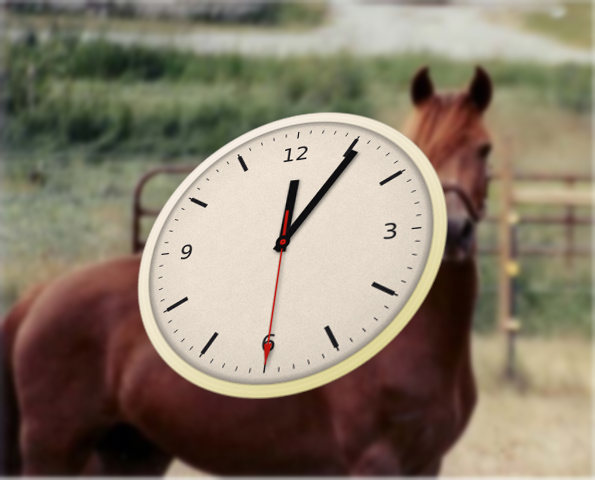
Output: **12:05:30**
